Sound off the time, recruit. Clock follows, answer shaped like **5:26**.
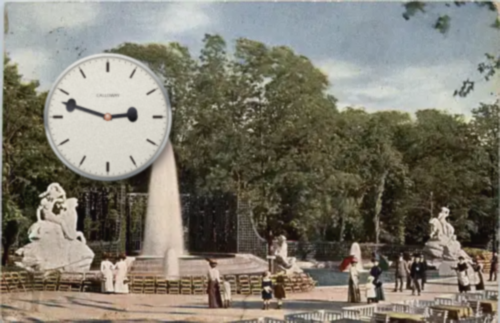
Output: **2:48**
